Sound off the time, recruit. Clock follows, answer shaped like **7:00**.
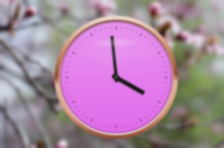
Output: **3:59**
